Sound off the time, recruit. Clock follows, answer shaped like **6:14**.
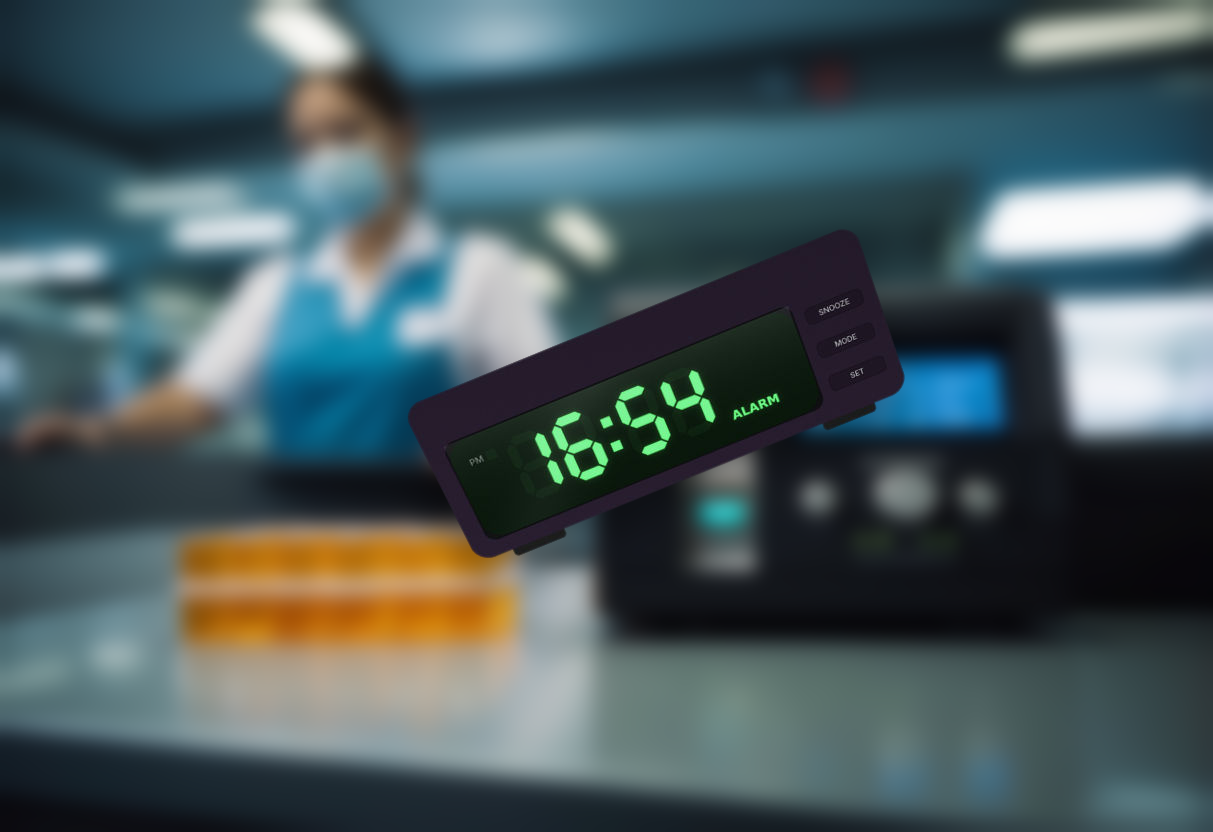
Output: **16:54**
